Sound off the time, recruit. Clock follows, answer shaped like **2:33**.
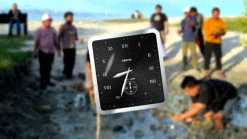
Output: **8:34**
